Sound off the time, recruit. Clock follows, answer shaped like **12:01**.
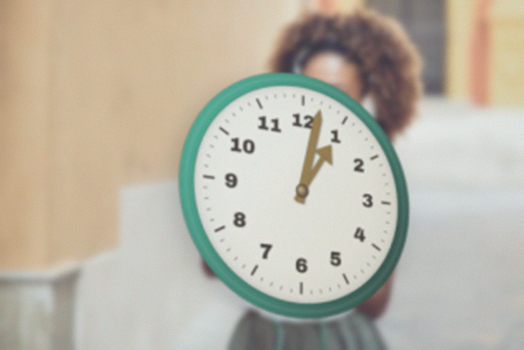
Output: **1:02**
